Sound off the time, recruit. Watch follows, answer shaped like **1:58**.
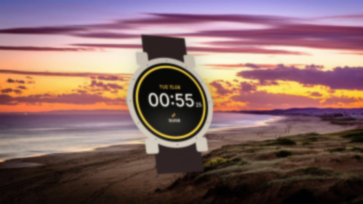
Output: **0:55**
